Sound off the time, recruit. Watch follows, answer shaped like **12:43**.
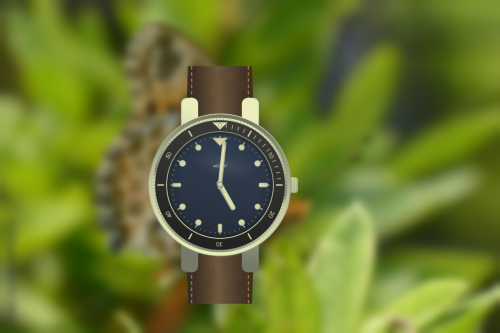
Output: **5:01**
